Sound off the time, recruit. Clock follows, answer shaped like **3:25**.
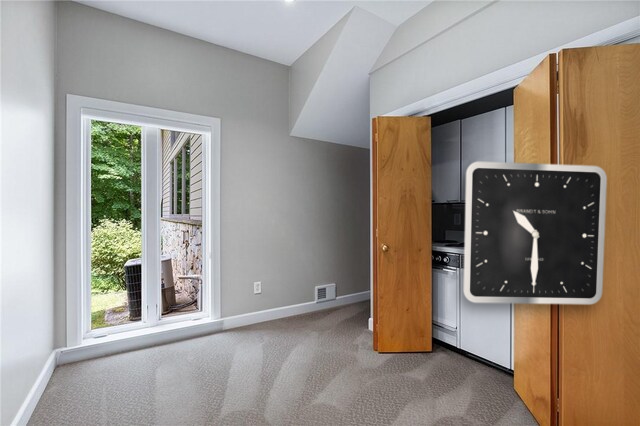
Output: **10:30**
